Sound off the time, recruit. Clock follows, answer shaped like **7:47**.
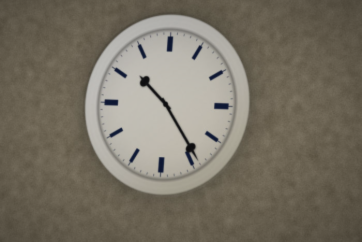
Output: **10:24**
